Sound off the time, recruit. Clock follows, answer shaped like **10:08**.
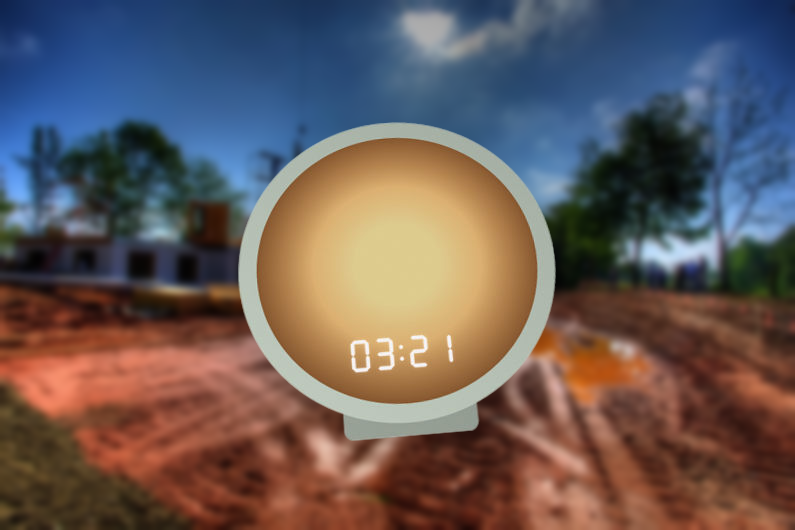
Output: **3:21**
